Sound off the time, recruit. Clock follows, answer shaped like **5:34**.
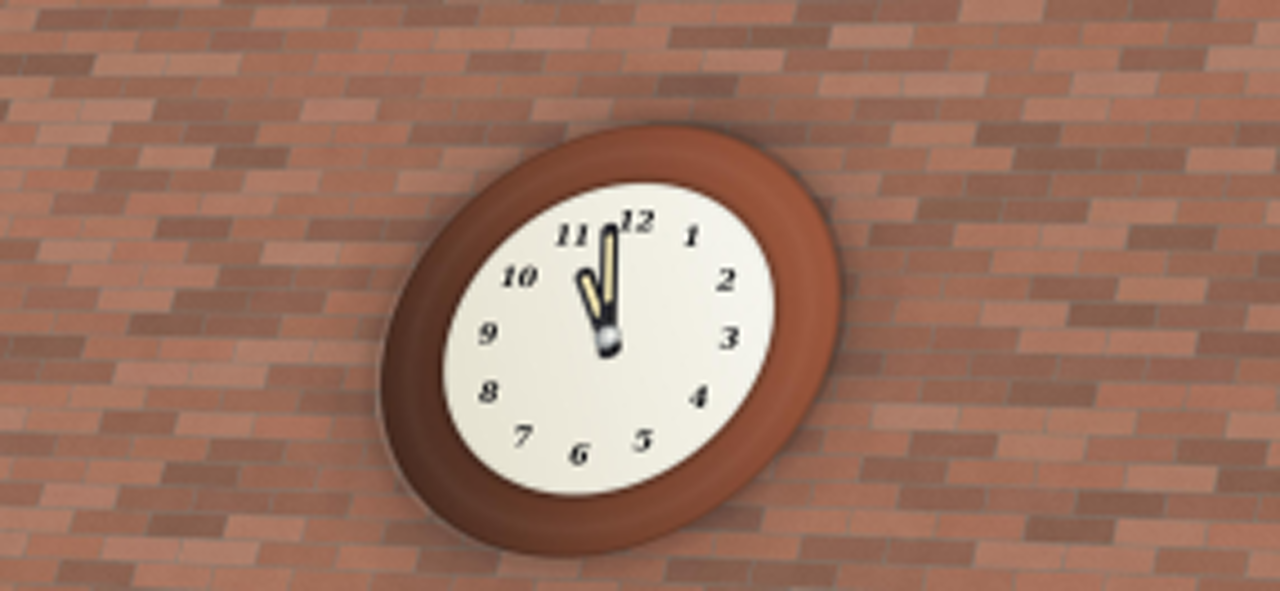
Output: **10:58**
